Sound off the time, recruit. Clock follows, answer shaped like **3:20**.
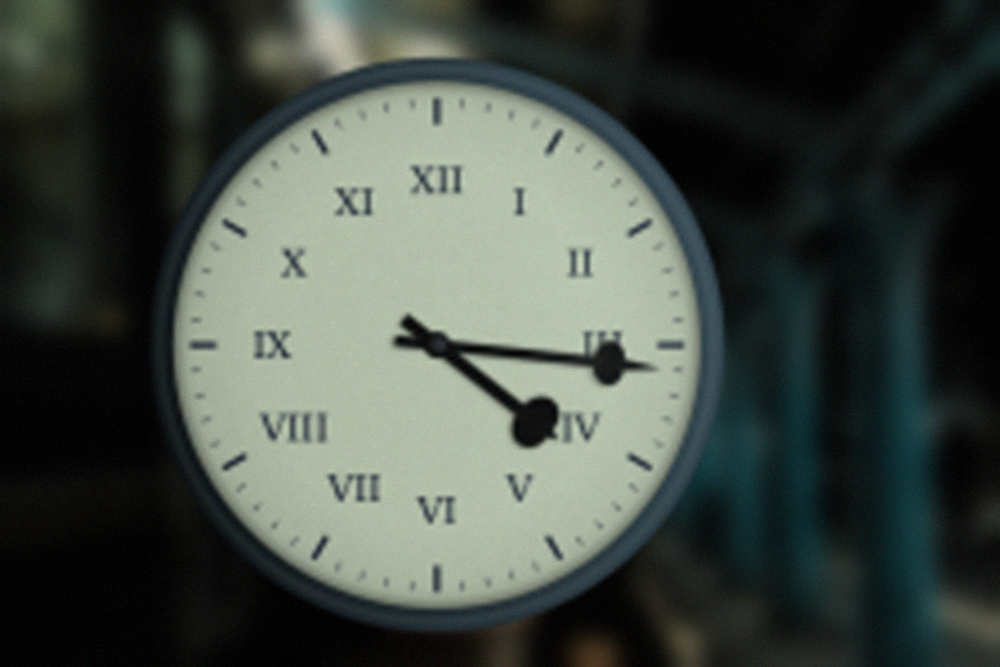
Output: **4:16**
